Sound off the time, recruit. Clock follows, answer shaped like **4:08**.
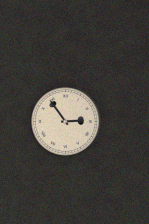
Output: **2:54**
